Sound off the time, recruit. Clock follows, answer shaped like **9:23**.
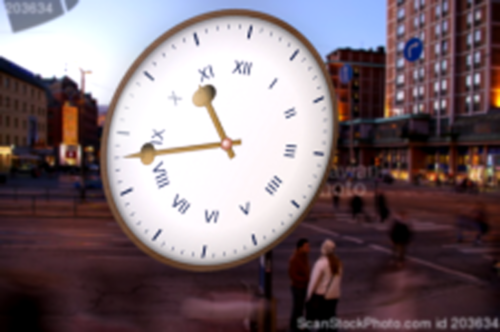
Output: **10:43**
